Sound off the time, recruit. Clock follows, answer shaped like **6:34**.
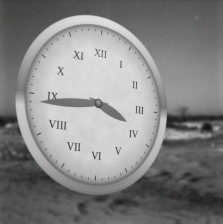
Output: **3:44**
